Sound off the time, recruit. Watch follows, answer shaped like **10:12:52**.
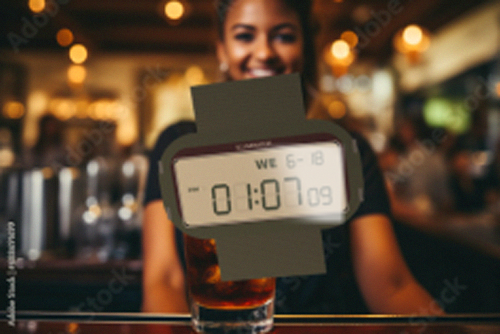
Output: **1:07:09**
